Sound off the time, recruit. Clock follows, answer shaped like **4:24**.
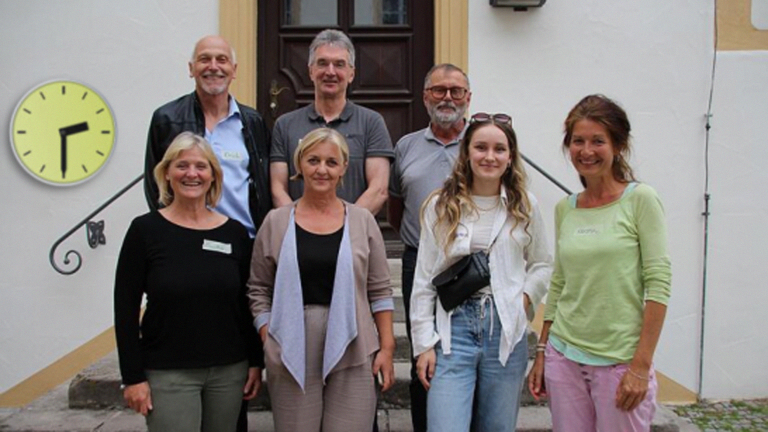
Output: **2:30**
